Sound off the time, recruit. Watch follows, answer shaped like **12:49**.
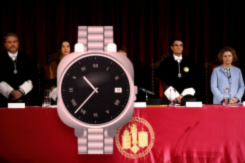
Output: **10:37**
